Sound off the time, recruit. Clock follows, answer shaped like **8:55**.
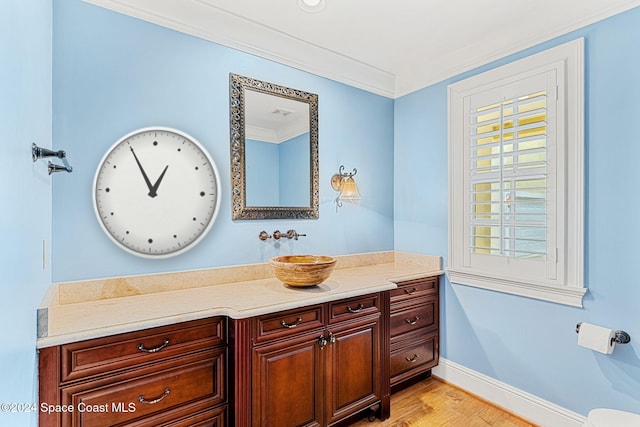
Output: **12:55**
